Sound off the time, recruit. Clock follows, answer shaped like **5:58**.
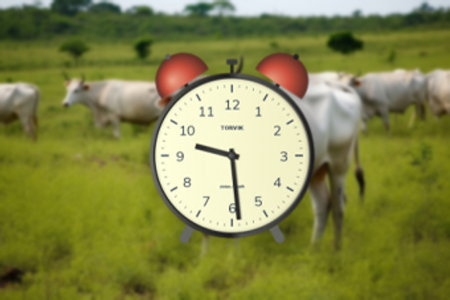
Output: **9:29**
